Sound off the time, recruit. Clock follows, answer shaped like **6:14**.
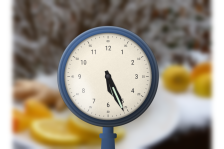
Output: **5:26**
